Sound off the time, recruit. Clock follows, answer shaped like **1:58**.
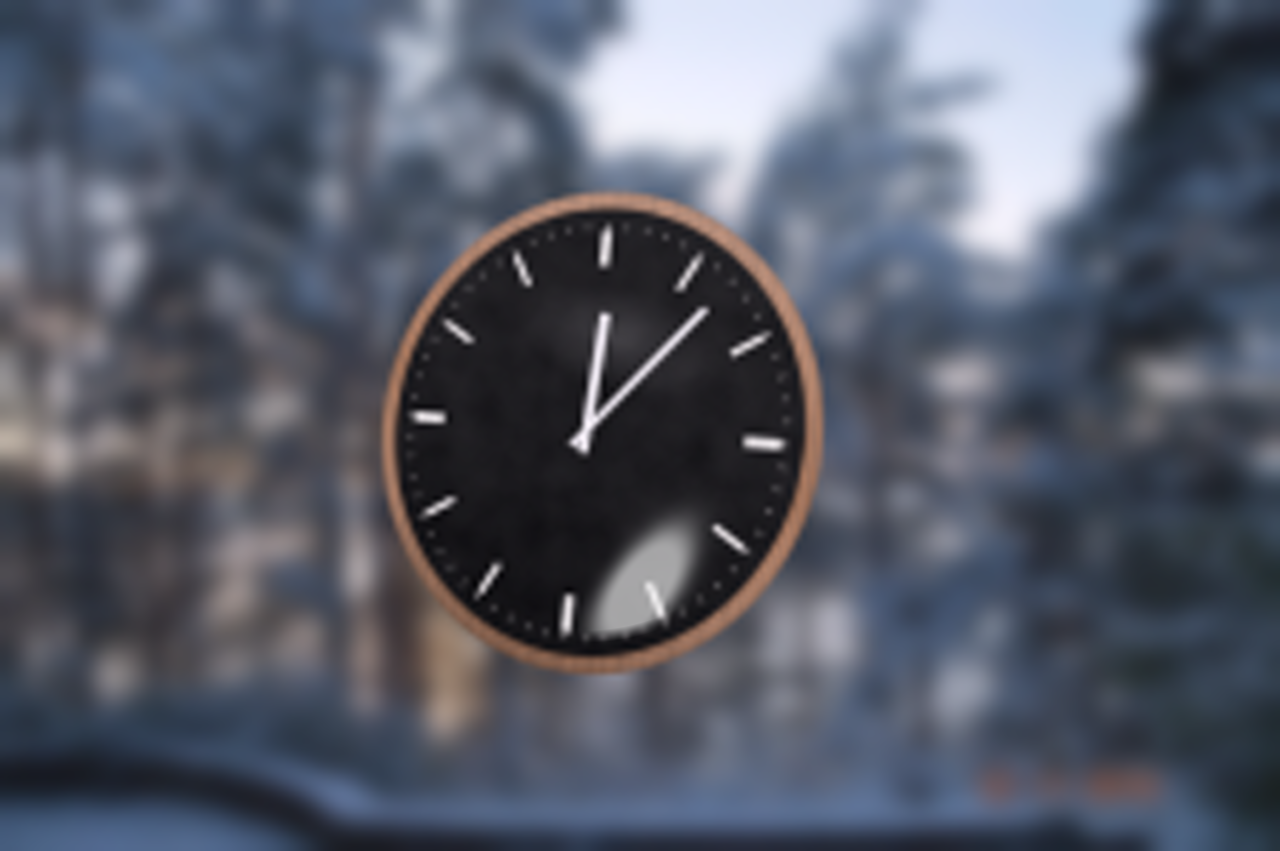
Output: **12:07**
